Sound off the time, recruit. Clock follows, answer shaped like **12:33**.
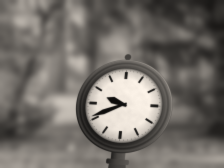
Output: **9:41**
